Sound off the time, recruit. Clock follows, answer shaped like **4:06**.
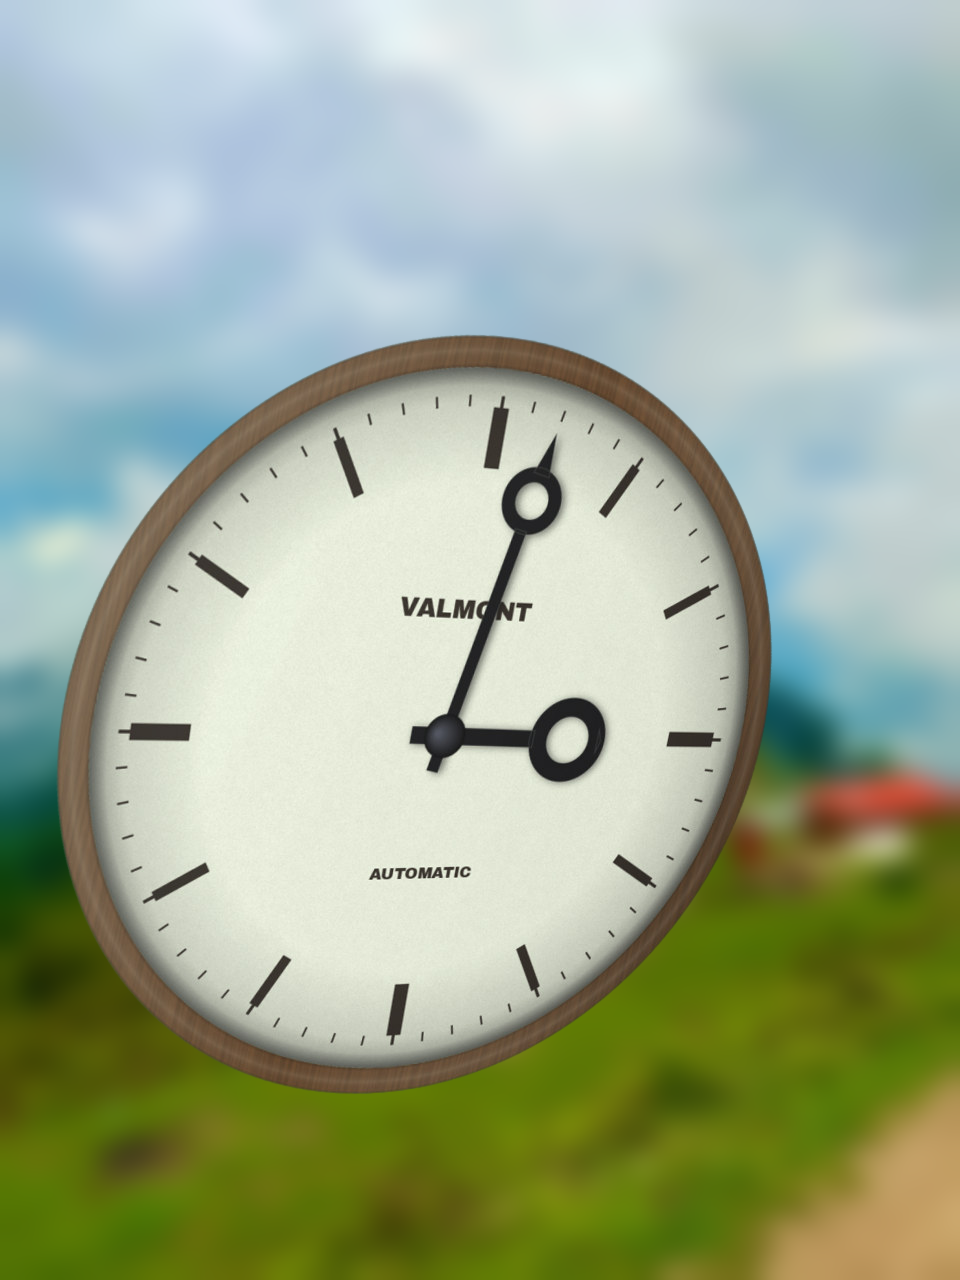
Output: **3:02**
